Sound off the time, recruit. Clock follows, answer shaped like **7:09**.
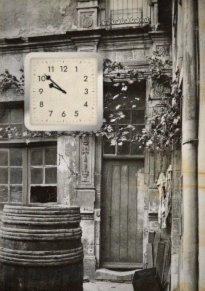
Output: **9:52**
